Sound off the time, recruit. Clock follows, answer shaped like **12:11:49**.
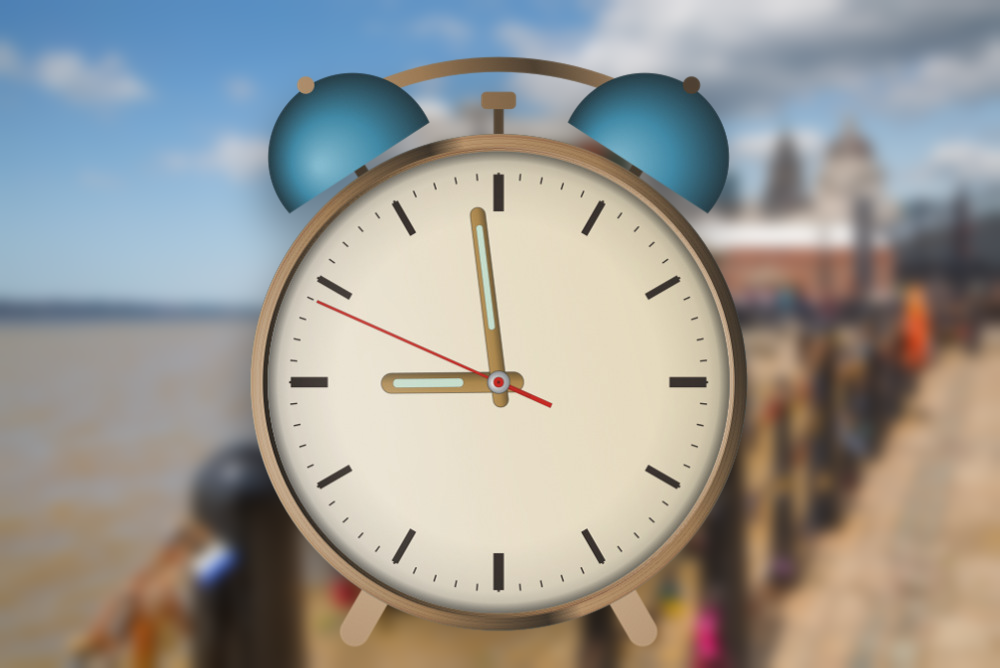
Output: **8:58:49**
